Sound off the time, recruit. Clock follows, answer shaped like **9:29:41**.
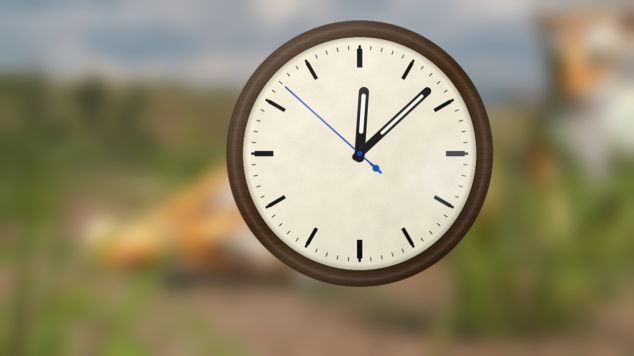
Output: **12:07:52**
